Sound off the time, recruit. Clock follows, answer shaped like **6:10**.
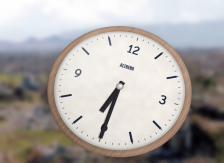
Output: **6:30**
